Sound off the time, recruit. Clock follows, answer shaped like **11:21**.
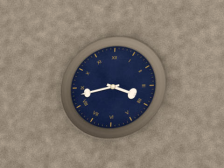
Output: **3:43**
